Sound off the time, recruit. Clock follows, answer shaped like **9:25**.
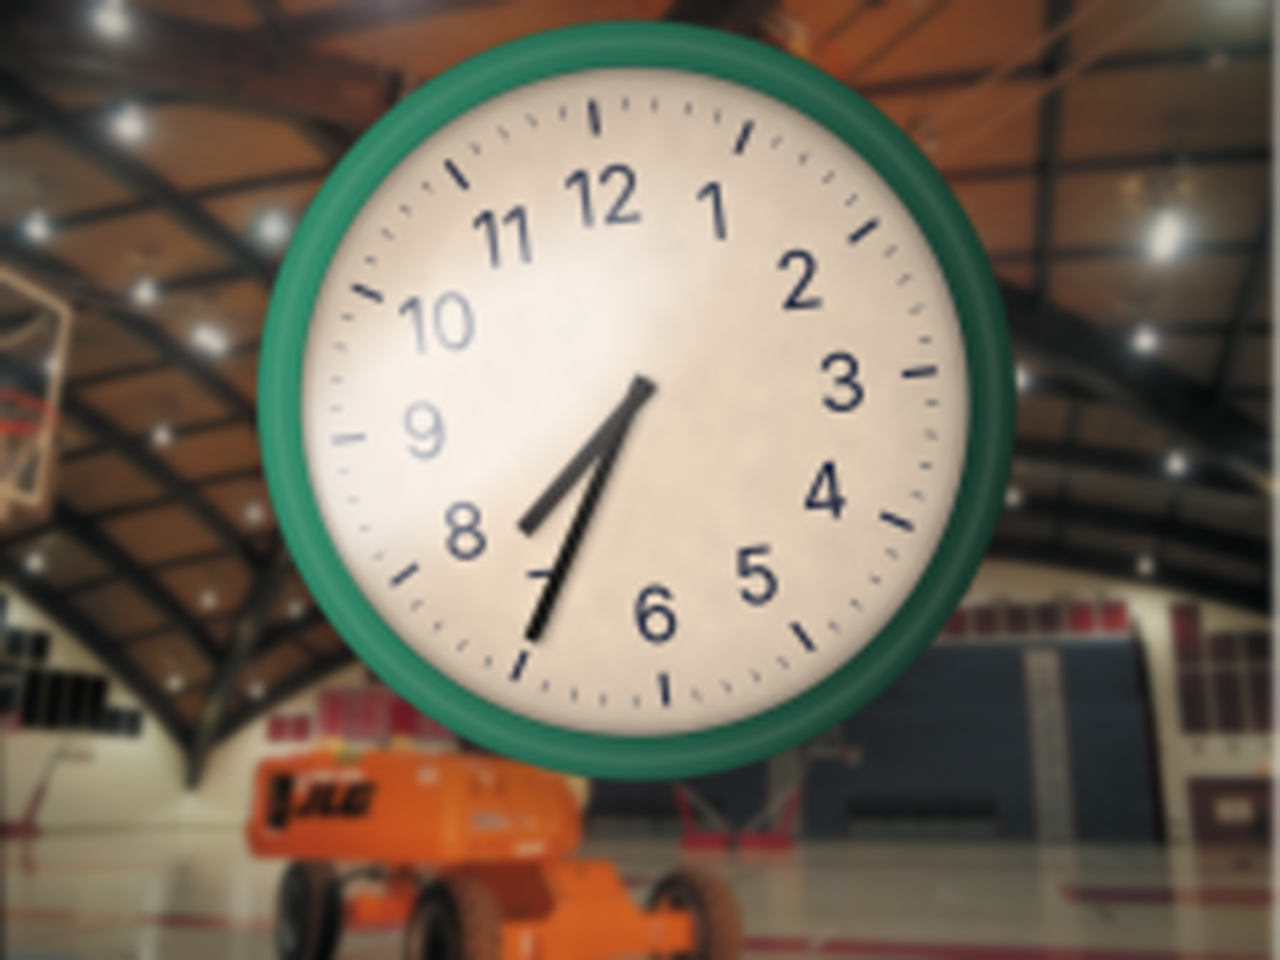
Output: **7:35**
